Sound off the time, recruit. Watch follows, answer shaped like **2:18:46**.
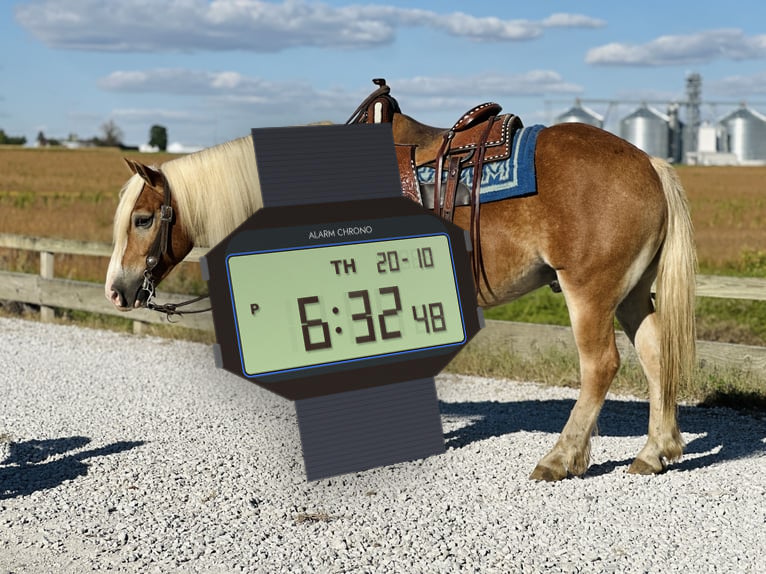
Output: **6:32:48**
